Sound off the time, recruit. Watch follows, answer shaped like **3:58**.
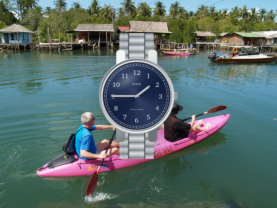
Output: **1:45**
